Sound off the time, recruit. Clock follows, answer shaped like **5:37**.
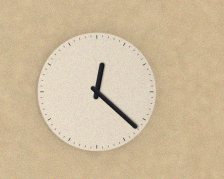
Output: **12:22**
